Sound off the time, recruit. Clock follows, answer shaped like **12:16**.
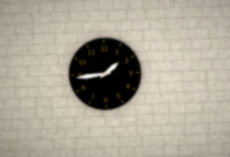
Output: **1:44**
